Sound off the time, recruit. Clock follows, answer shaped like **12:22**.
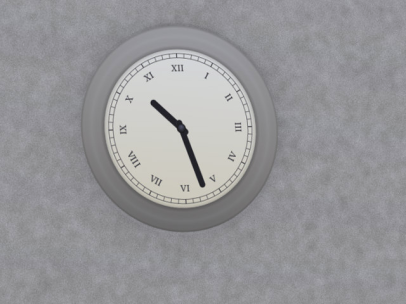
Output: **10:27**
